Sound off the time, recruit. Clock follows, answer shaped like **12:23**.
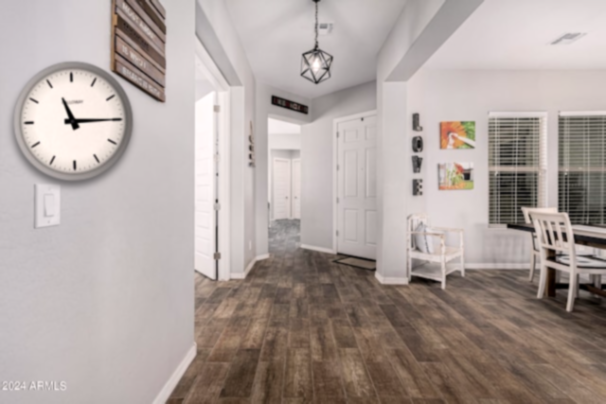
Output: **11:15**
